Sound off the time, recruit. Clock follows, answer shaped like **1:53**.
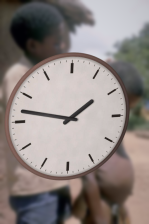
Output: **1:47**
